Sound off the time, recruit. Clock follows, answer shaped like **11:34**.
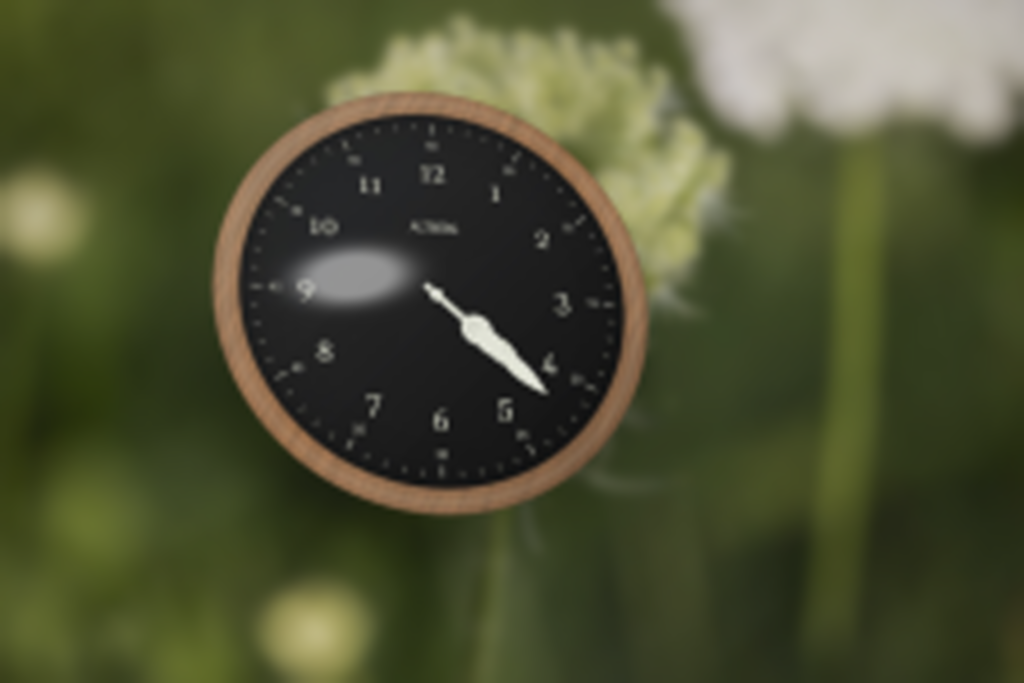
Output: **4:22**
